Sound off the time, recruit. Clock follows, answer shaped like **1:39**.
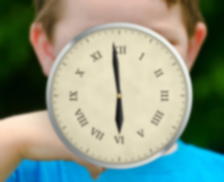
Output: **5:59**
